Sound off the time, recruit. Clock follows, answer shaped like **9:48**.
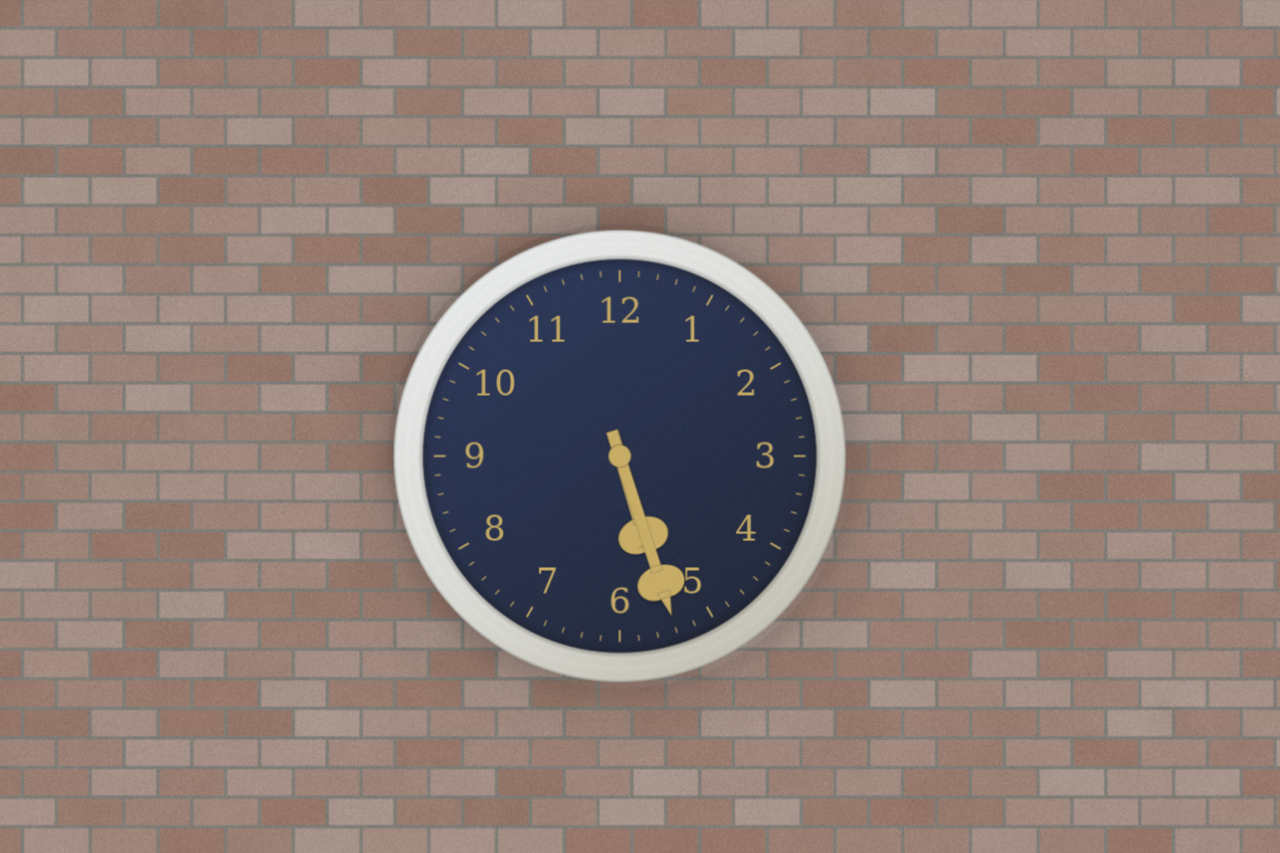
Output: **5:27**
